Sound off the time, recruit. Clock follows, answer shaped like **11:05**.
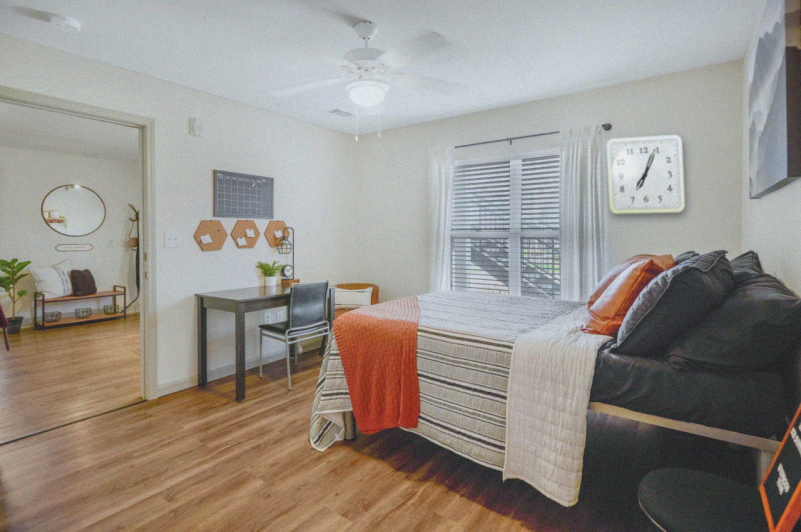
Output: **7:04**
